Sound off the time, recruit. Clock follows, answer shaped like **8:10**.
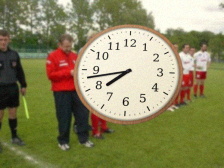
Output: **7:43**
